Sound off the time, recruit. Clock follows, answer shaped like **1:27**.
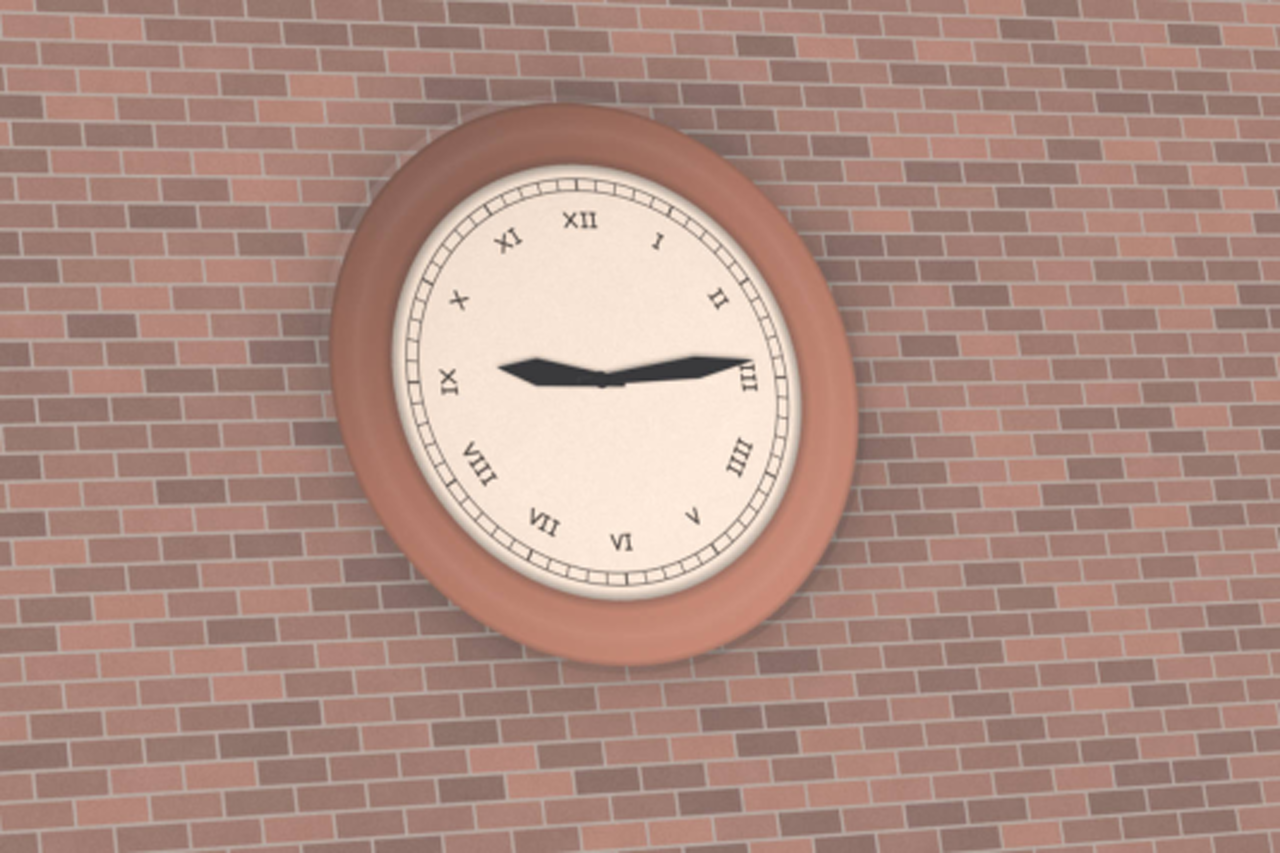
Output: **9:14**
